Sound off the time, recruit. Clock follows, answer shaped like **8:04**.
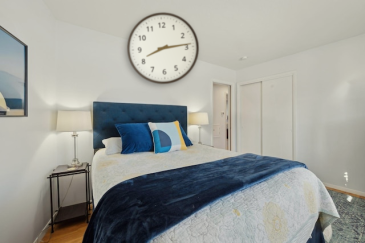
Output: **8:14**
